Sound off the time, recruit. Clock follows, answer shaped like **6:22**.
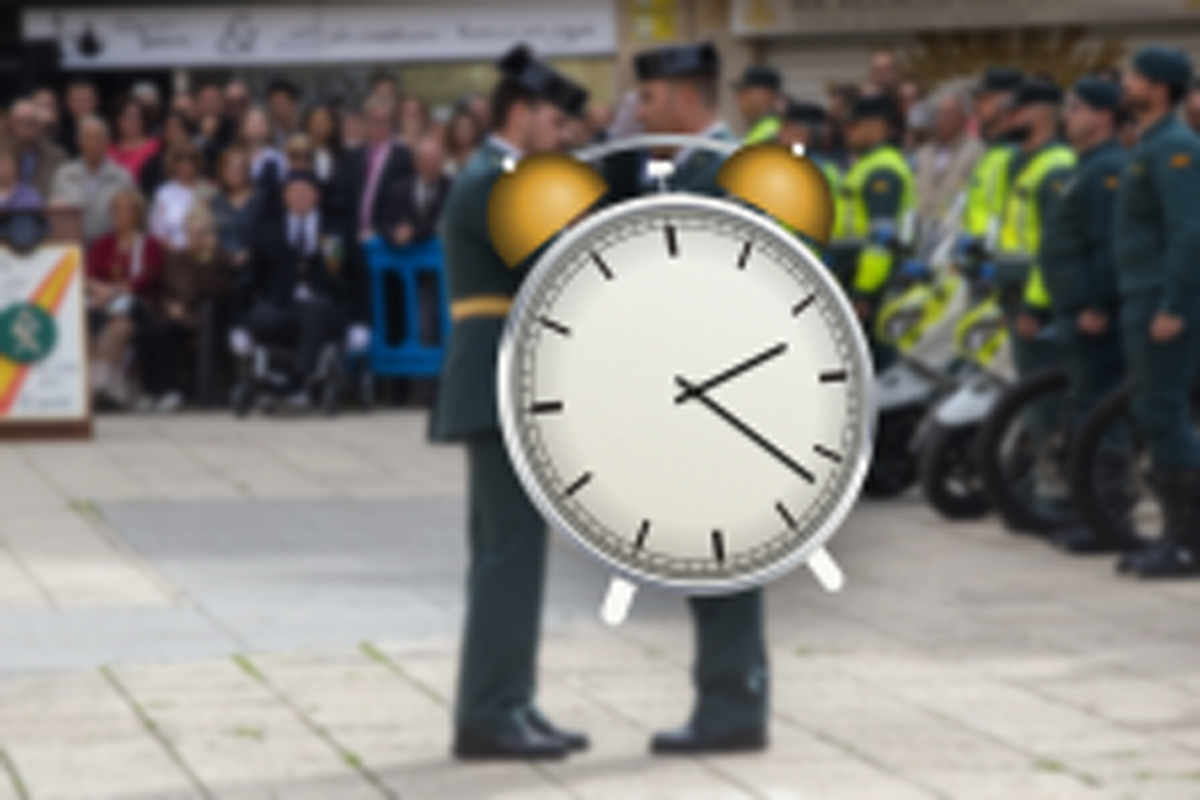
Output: **2:22**
